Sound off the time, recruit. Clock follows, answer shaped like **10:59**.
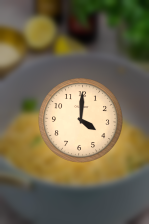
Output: **4:00**
